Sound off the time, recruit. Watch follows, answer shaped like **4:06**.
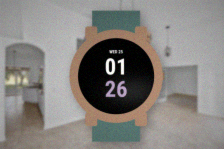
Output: **1:26**
